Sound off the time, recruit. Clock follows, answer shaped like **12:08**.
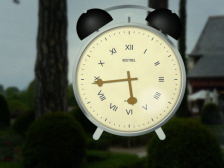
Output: **5:44**
